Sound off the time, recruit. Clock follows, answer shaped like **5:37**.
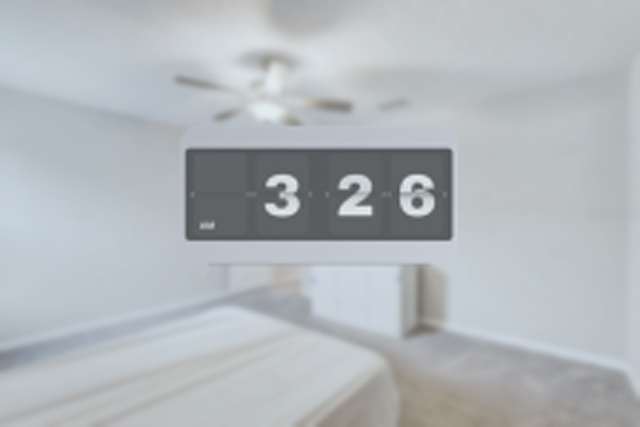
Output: **3:26**
